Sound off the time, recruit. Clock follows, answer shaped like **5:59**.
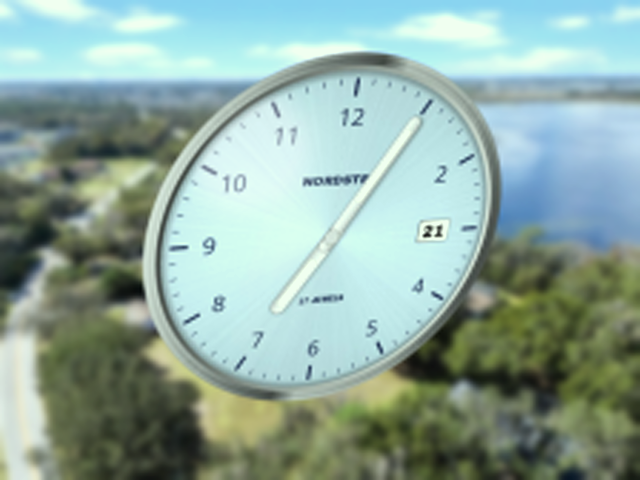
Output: **7:05**
